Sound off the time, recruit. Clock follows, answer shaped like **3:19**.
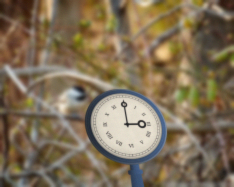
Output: **3:00**
